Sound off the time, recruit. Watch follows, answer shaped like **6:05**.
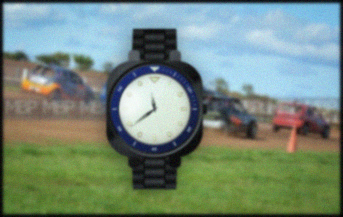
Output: **11:39**
